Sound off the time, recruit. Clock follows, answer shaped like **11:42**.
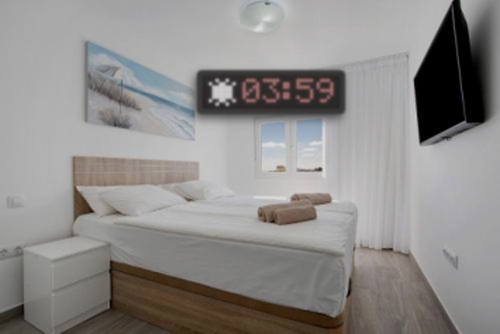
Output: **3:59**
